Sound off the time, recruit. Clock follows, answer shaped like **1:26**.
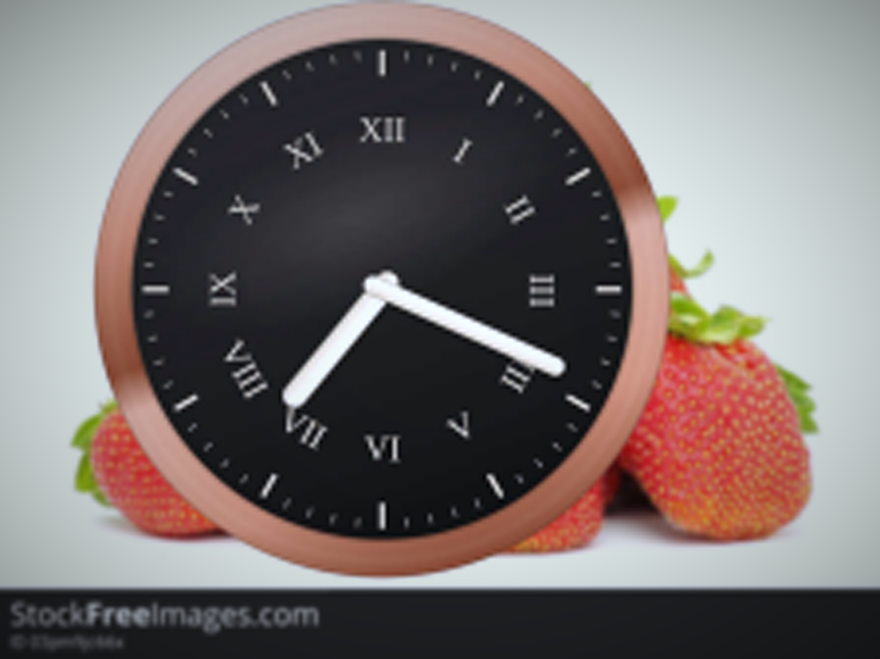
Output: **7:19**
